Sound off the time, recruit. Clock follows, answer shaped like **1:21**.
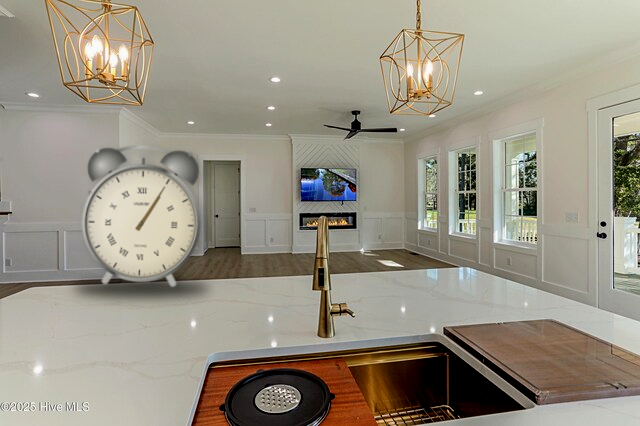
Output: **1:05**
